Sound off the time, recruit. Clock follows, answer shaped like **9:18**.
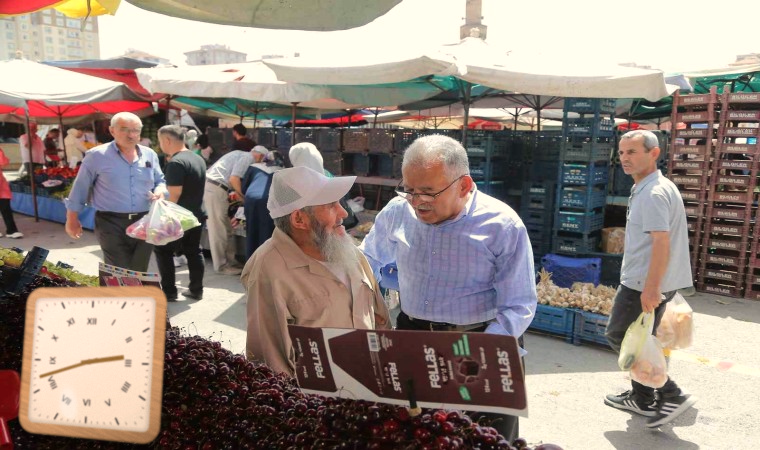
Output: **2:42**
